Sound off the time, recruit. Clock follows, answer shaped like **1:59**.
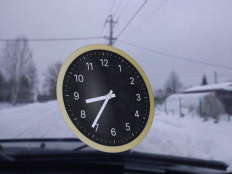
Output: **8:36**
